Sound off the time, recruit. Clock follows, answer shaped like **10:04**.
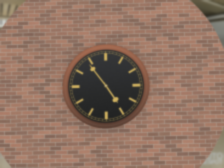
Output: **4:54**
